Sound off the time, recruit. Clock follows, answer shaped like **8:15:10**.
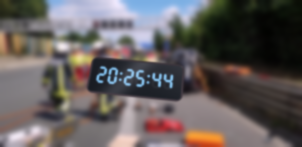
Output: **20:25:44**
